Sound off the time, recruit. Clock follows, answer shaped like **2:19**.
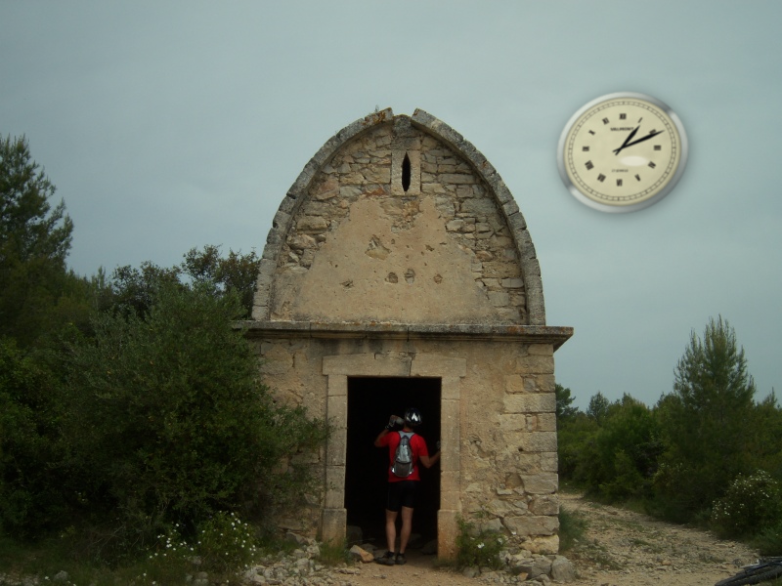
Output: **1:11**
